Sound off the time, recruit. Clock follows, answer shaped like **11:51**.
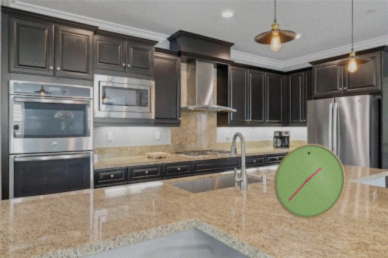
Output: **1:37**
